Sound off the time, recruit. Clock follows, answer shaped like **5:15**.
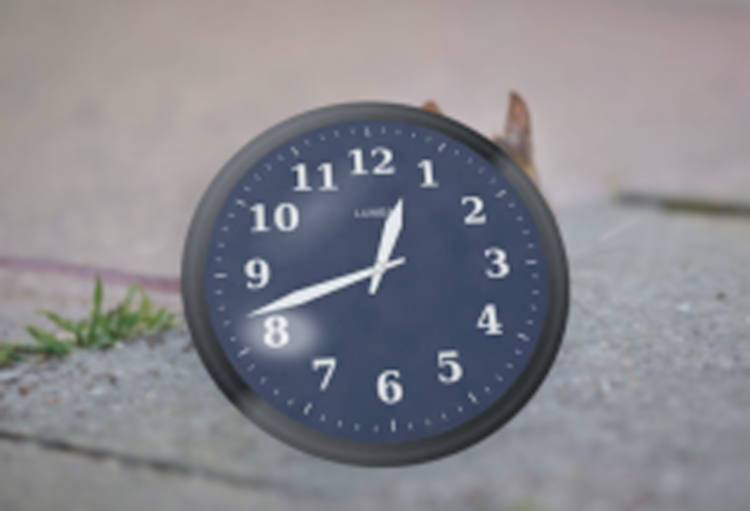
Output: **12:42**
